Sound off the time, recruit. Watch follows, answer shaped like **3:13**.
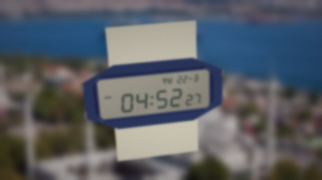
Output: **4:52**
